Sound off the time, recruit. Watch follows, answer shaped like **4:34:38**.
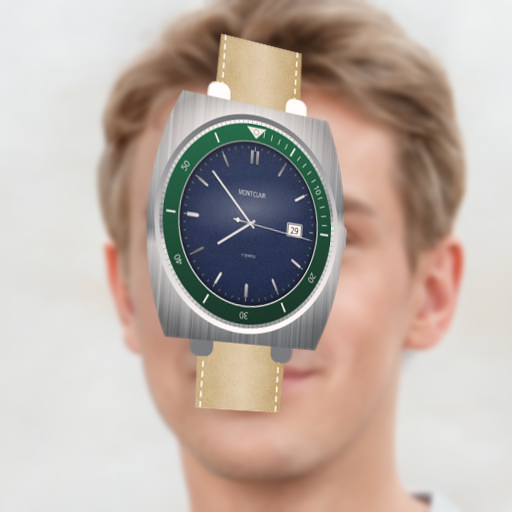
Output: **7:52:16**
